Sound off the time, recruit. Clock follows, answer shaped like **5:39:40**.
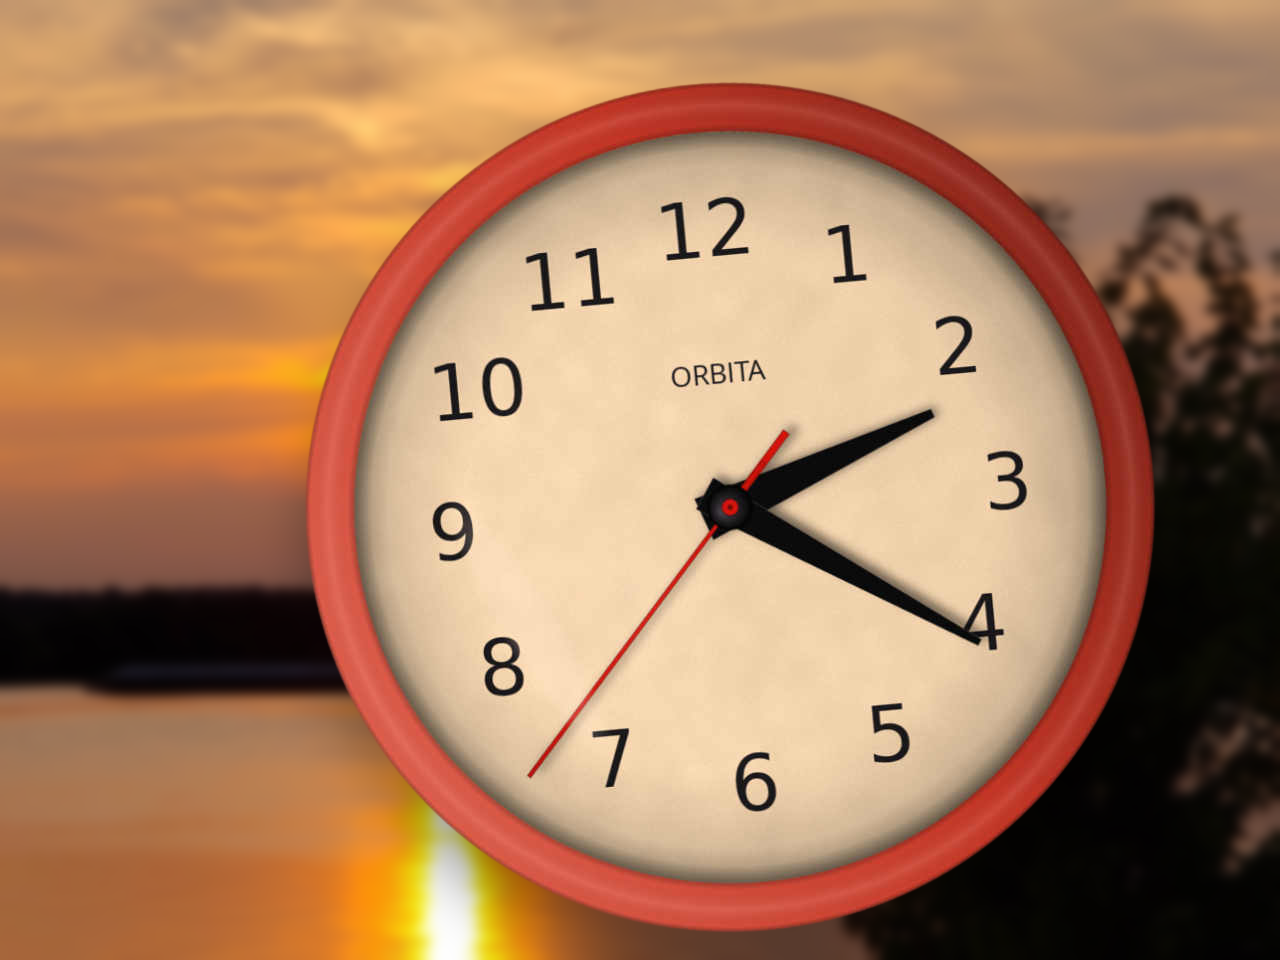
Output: **2:20:37**
